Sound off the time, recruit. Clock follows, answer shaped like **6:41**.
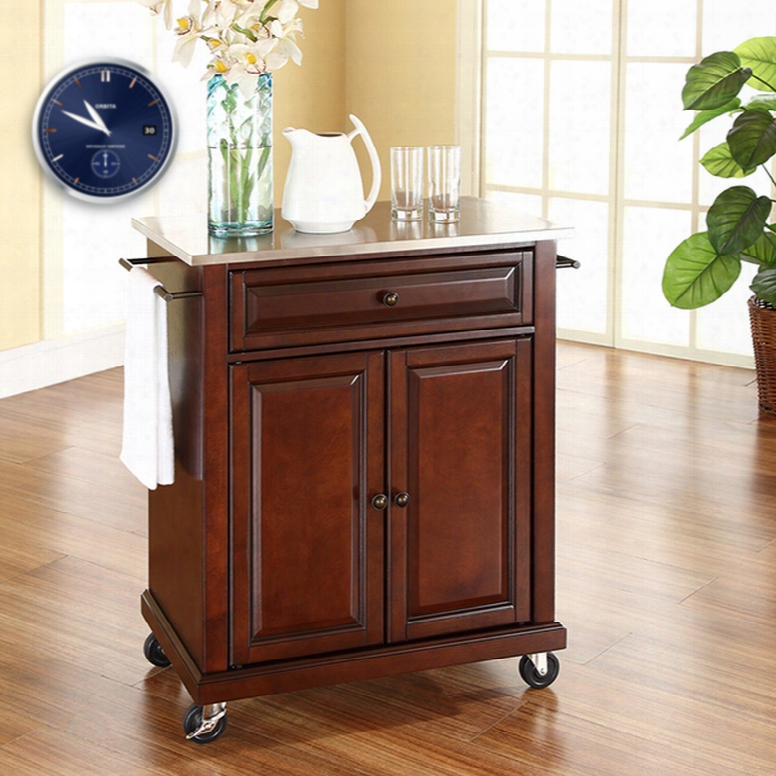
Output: **10:49**
